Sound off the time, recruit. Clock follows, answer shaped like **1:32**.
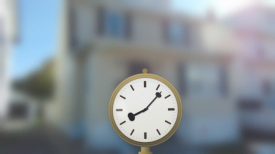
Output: **8:07**
